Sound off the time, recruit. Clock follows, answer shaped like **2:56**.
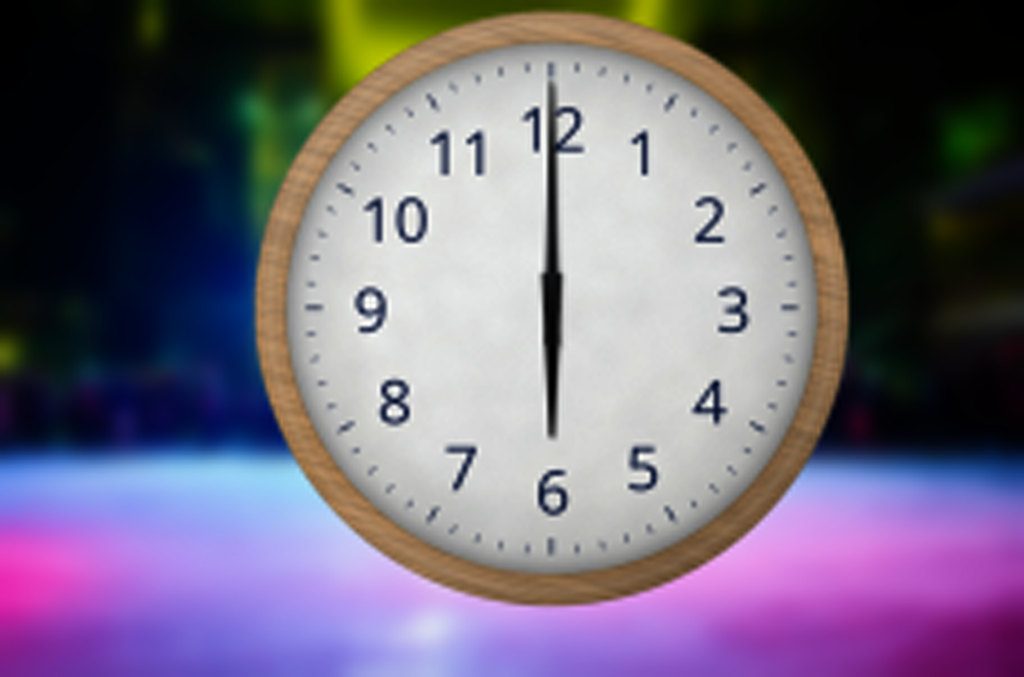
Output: **6:00**
